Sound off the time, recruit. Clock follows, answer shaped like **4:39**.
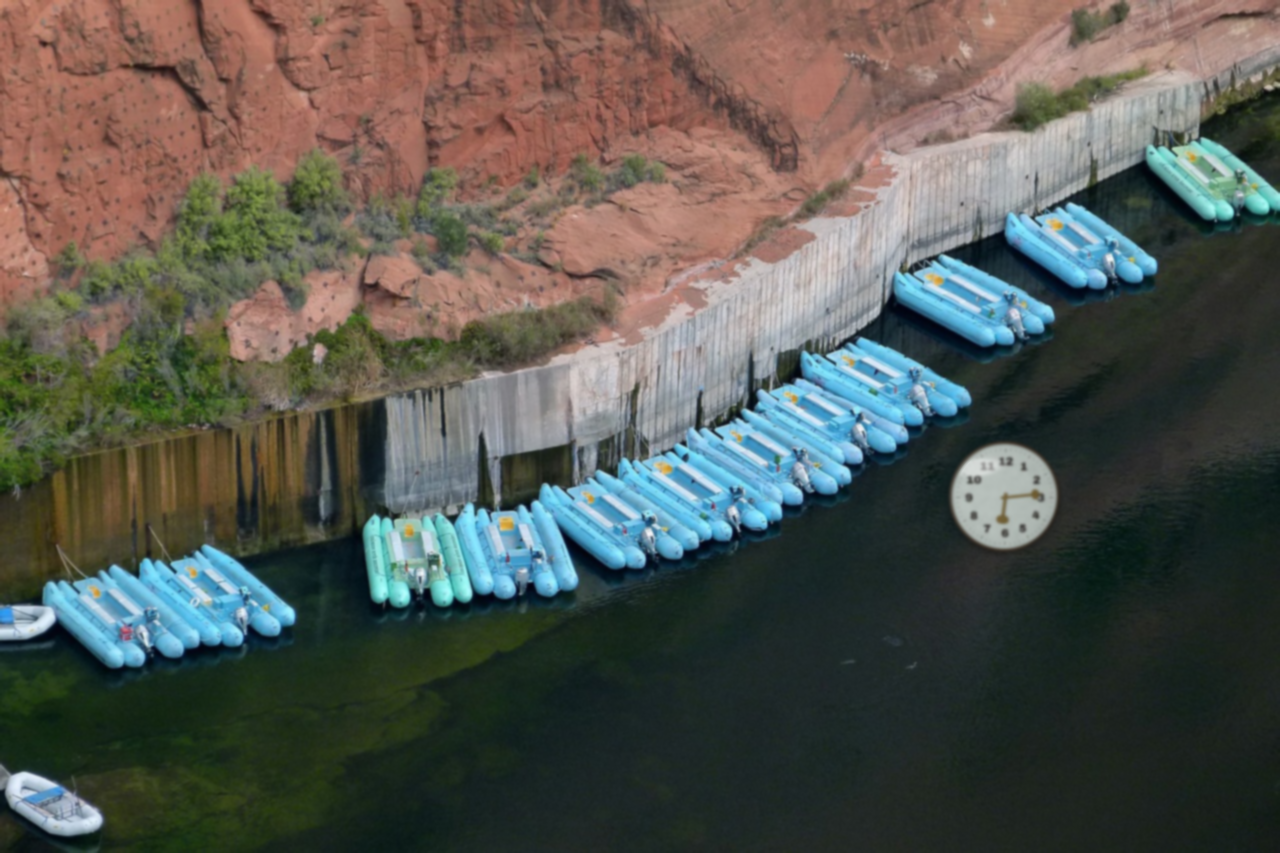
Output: **6:14**
